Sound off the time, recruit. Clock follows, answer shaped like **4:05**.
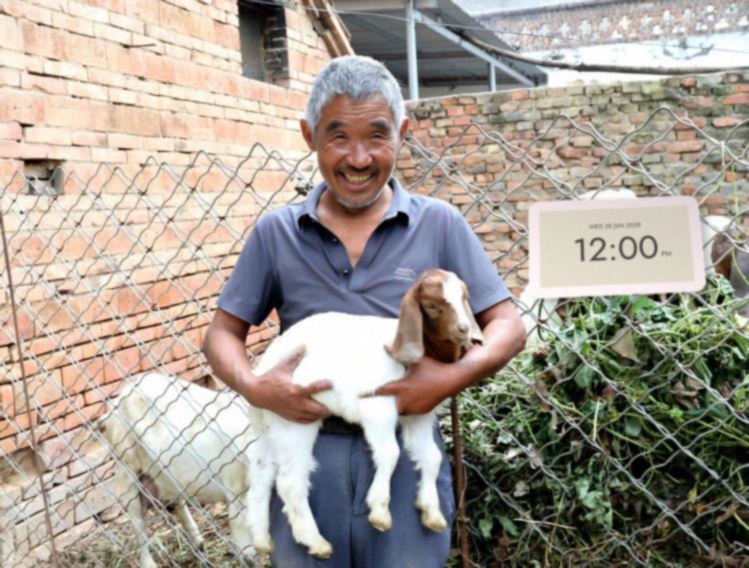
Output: **12:00**
